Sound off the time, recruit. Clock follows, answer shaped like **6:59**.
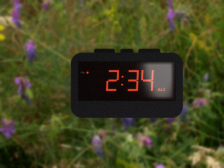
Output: **2:34**
